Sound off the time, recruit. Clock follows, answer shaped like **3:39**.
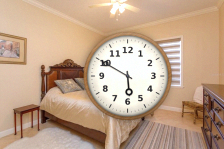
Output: **5:50**
